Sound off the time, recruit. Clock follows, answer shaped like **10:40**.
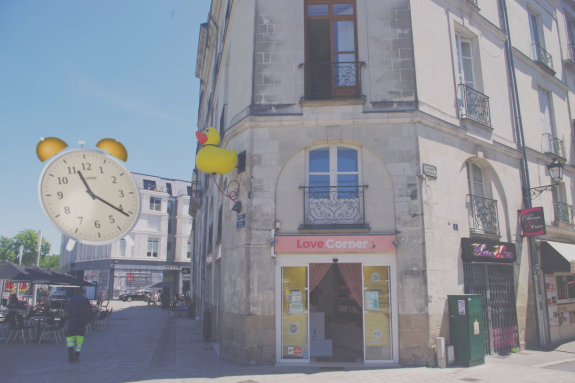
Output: **11:21**
